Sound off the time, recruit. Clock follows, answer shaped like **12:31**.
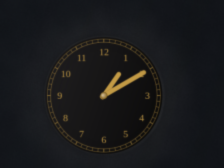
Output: **1:10**
